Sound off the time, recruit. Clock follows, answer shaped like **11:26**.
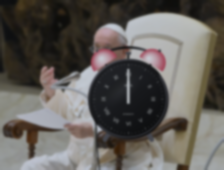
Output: **12:00**
